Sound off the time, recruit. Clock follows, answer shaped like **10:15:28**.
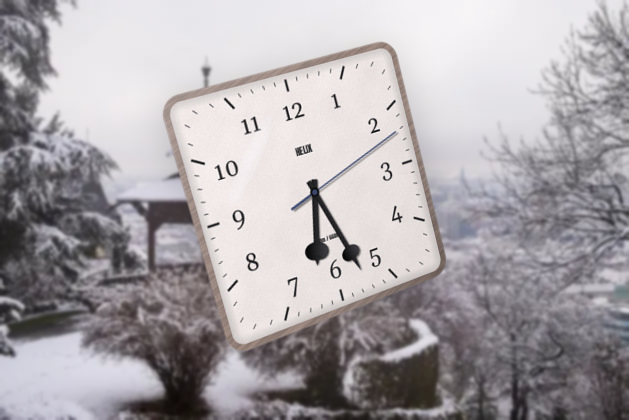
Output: **6:27:12**
